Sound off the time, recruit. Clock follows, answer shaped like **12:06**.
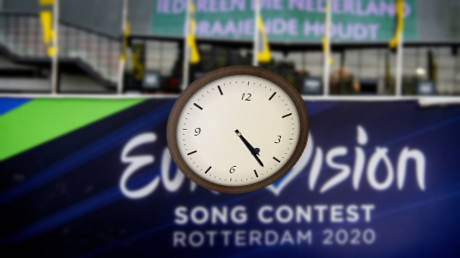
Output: **4:23**
